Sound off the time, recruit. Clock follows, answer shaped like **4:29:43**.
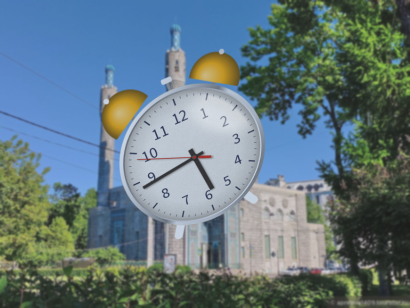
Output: **5:43:49**
